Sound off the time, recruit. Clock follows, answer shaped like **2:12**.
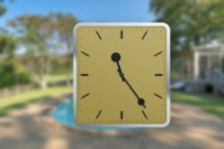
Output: **11:24**
